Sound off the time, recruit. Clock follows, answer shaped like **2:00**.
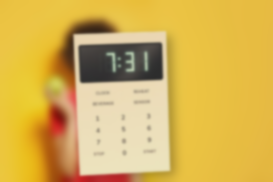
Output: **7:31**
